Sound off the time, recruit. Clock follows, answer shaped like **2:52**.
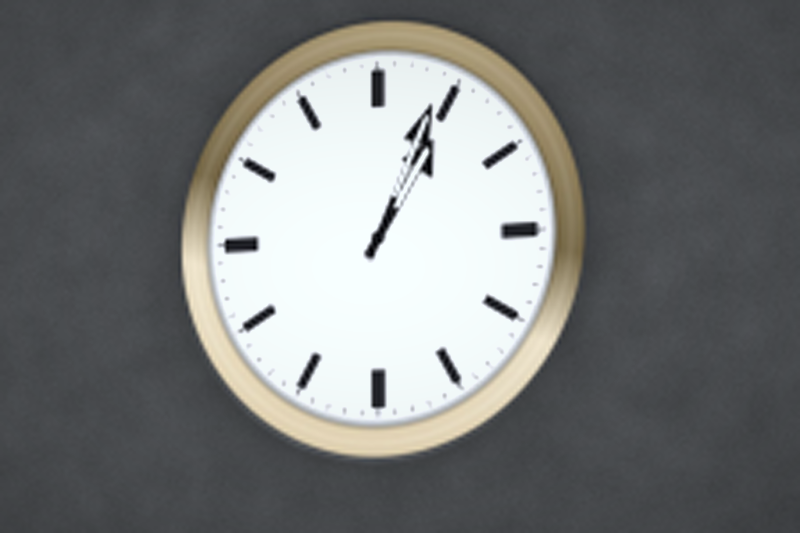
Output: **1:04**
